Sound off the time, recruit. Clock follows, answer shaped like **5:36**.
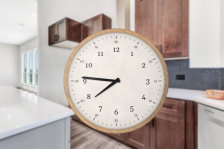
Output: **7:46**
